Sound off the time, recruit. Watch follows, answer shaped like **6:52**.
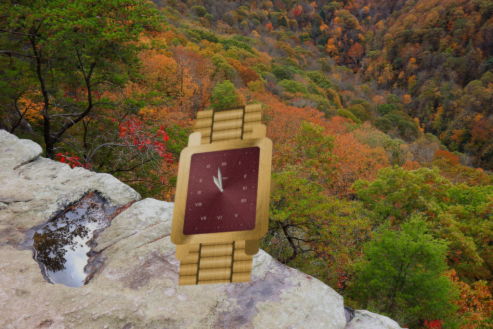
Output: **10:58**
